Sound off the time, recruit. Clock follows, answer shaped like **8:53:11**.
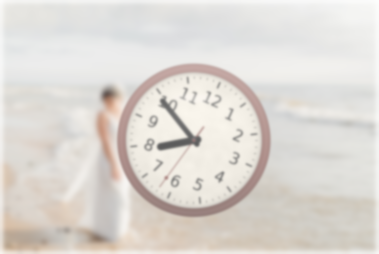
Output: **7:49:32**
